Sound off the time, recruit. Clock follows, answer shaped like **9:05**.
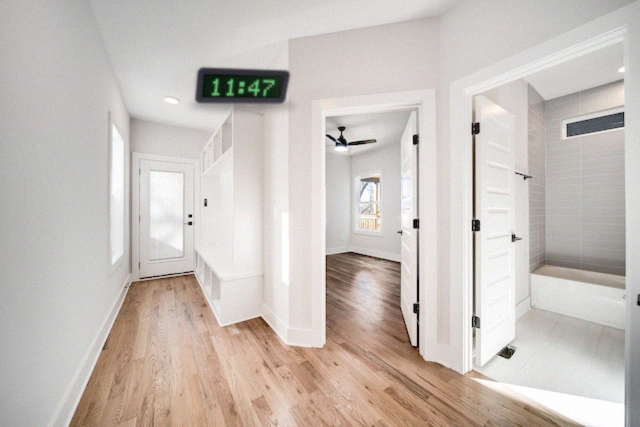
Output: **11:47**
